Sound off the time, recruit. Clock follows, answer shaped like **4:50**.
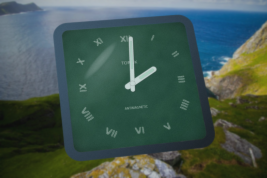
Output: **2:01**
